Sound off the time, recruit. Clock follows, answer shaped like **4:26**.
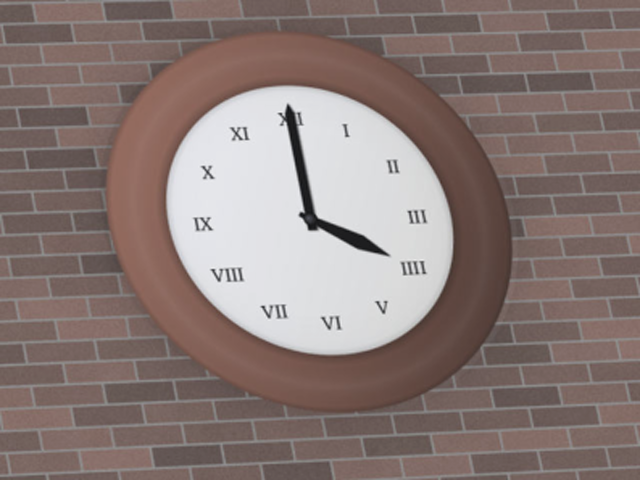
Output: **4:00**
